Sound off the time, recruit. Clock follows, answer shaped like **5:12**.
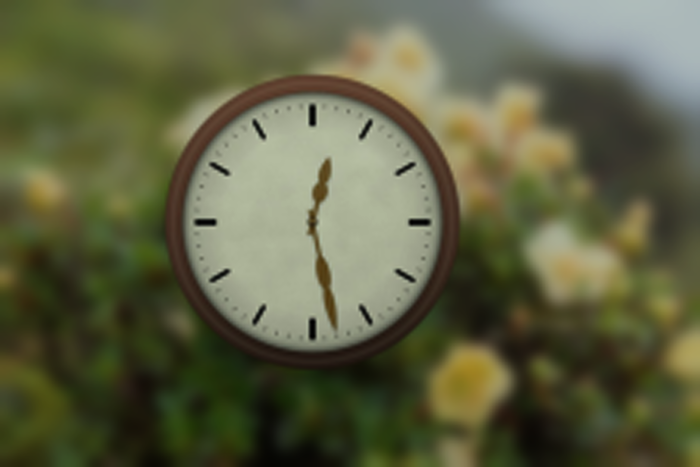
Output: **12:28**
